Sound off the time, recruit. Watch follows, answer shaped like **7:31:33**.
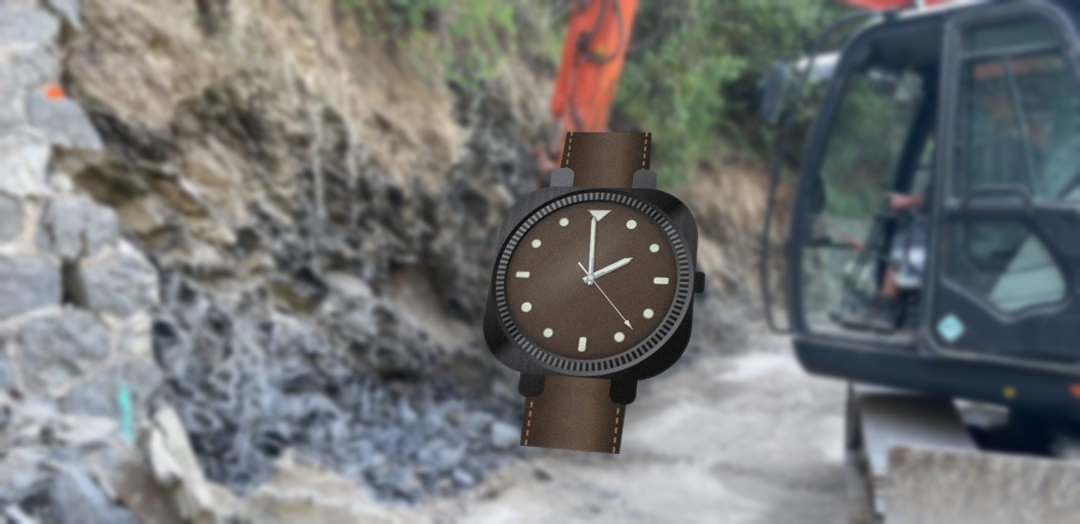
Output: **1:59:23**
